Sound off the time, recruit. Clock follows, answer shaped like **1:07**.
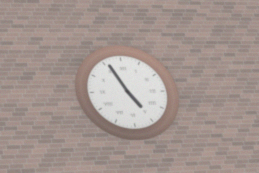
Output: **4:56**
